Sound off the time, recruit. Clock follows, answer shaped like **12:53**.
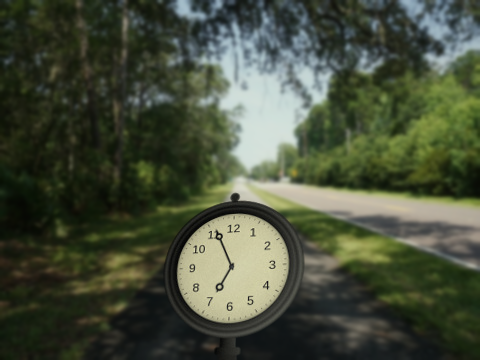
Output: **6:56**
